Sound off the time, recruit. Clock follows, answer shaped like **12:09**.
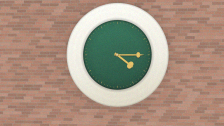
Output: **4:15**
